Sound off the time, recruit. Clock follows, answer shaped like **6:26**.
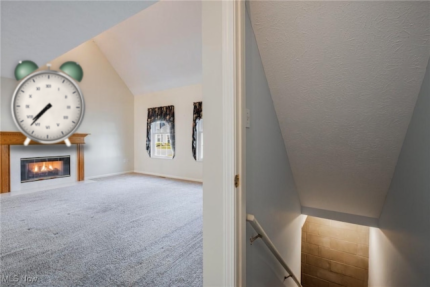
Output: **7:37**
